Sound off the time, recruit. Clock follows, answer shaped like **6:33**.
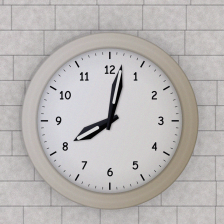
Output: **8:02**
